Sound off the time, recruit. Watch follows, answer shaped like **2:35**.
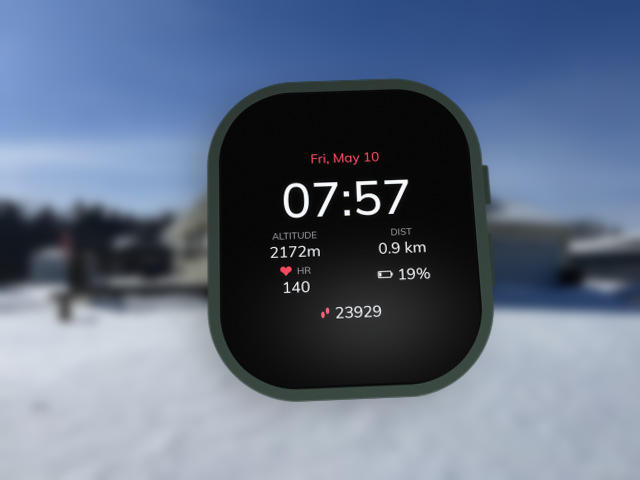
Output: **7:57**
